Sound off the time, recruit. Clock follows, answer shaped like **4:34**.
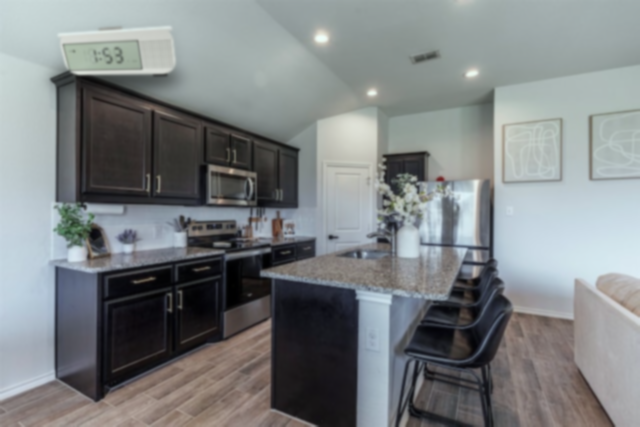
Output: **1:53**
